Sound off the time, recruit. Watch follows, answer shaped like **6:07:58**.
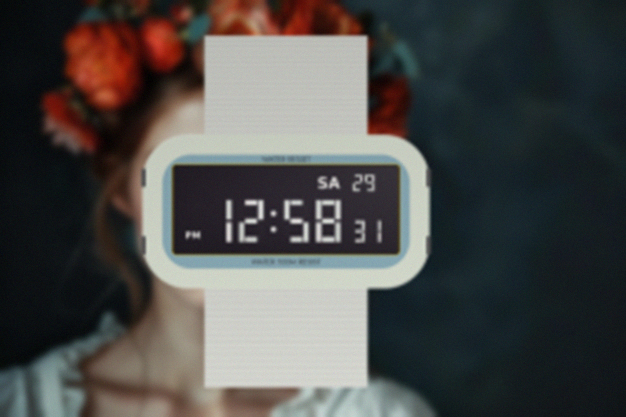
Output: **12:58:31**
